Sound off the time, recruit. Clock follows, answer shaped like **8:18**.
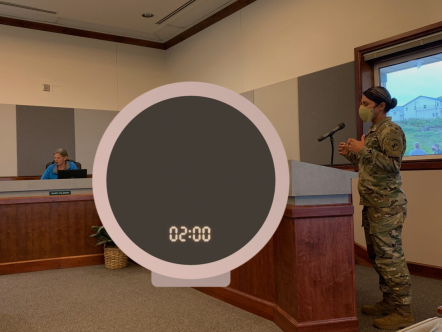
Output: **2:00**
